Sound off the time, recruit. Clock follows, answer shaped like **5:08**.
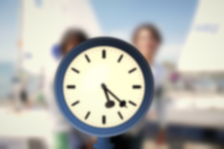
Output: **5:22**
